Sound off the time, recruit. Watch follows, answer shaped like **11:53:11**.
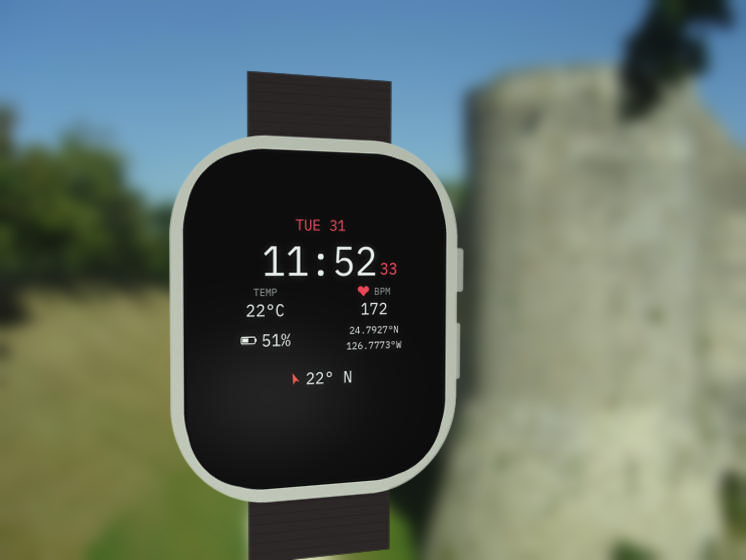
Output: **11:52:33**
